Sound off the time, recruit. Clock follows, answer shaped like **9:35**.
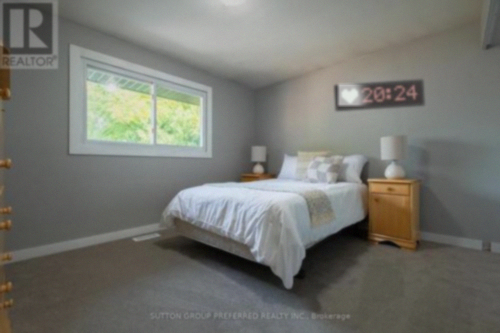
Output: **20:24**
